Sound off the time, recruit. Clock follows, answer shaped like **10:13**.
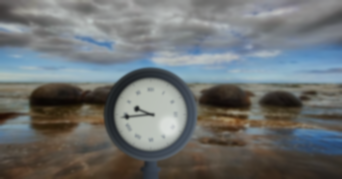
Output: **9:44**
